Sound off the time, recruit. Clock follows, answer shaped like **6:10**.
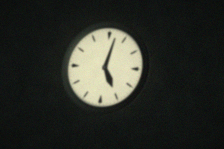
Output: **5:02**
